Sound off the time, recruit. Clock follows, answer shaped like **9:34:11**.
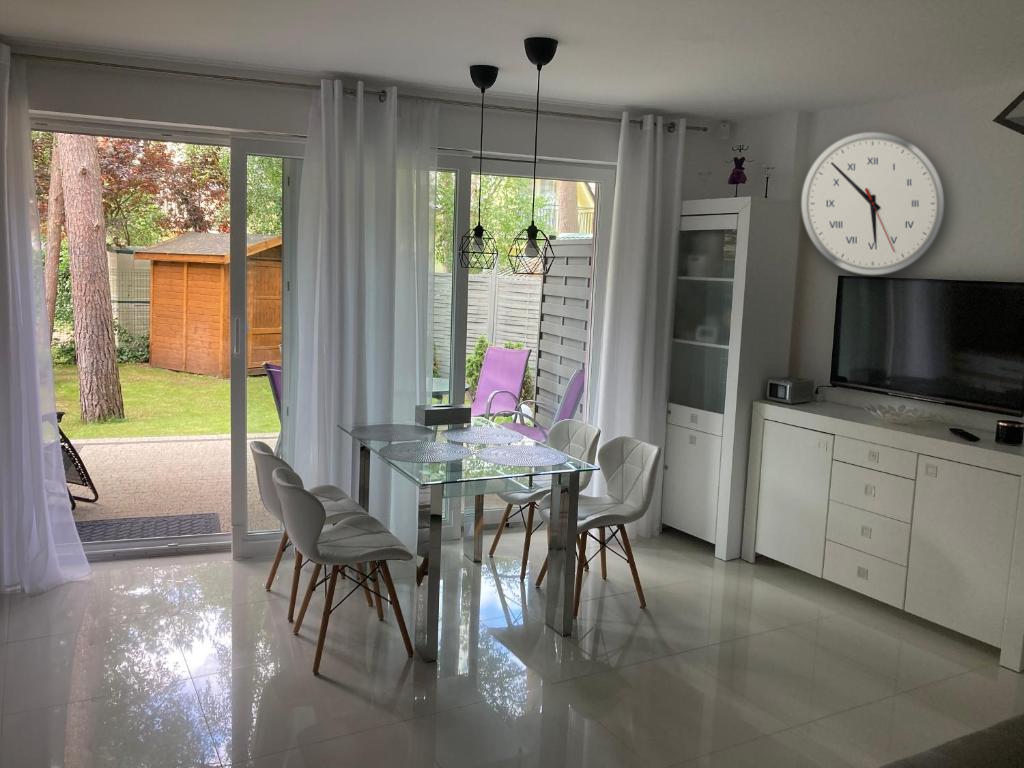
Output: **5:52:26**
